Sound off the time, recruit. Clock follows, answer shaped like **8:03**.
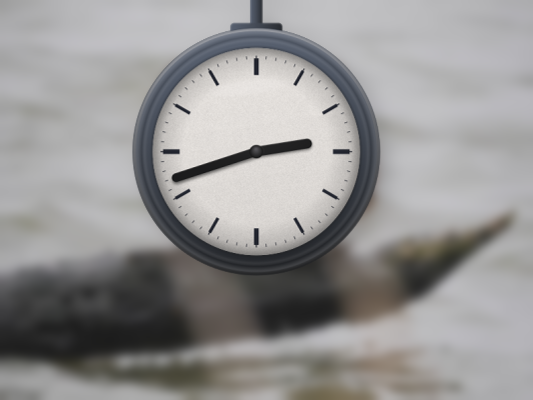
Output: **2:42**
